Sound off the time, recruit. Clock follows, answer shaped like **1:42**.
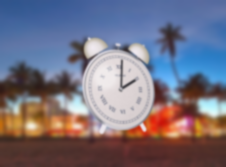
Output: **2:01**
